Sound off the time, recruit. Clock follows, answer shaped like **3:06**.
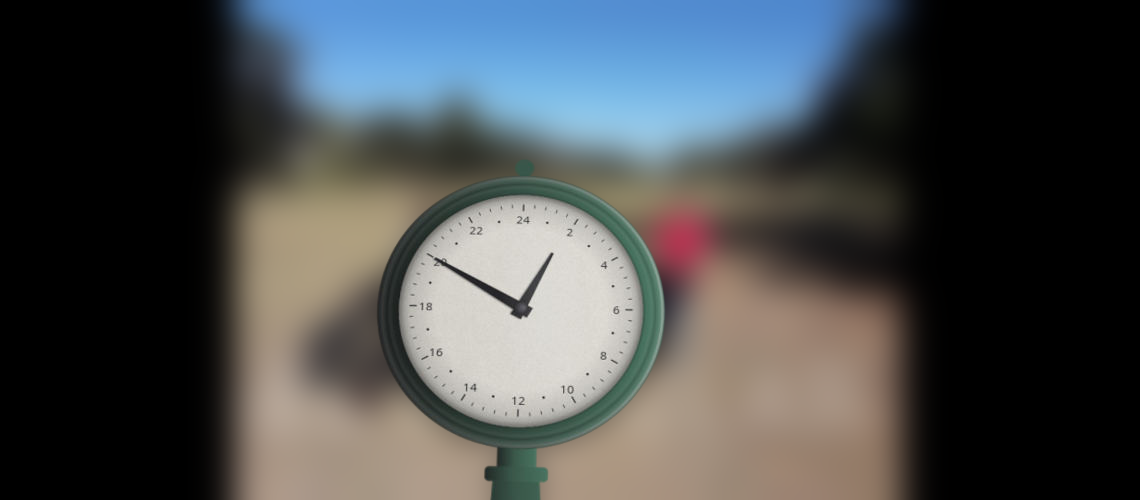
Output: **1:50**
